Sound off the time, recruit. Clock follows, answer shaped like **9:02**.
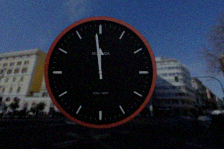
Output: **11:59**
